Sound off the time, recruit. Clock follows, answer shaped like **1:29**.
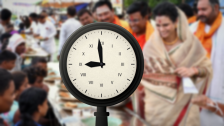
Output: **8:59**
